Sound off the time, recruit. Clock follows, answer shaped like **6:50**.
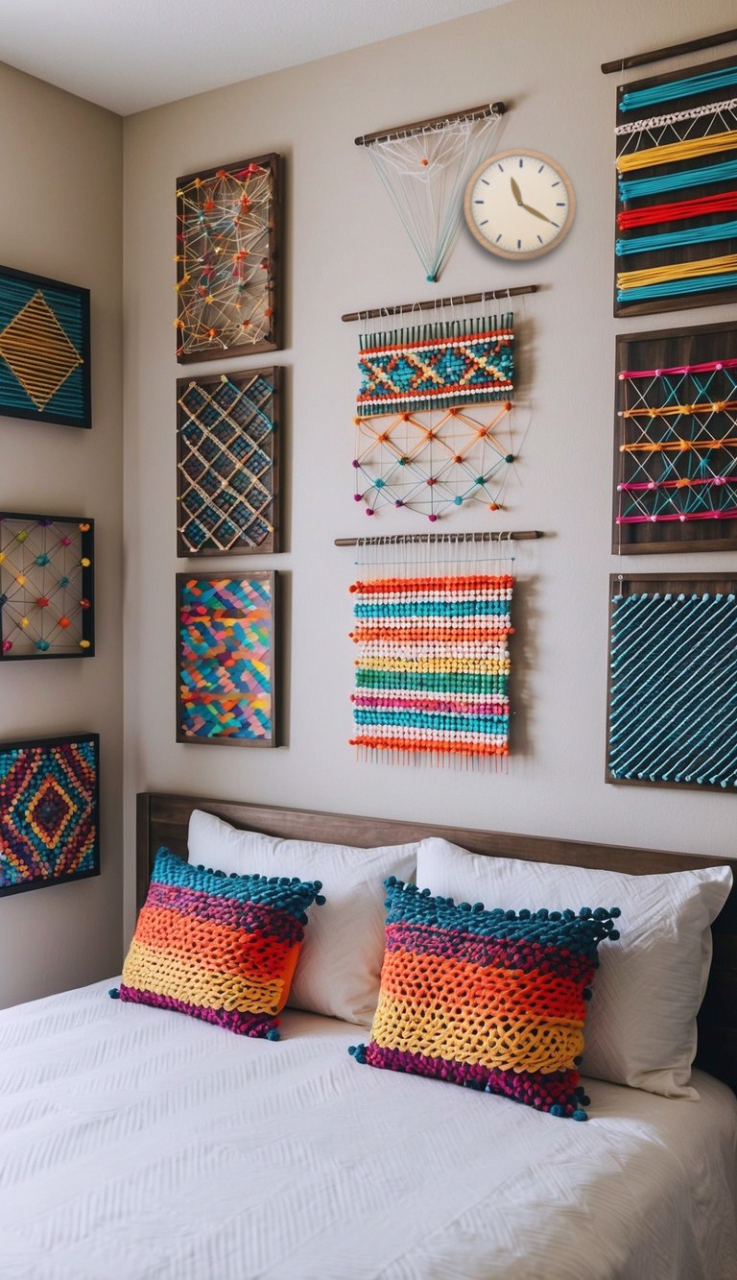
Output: **11:20**
